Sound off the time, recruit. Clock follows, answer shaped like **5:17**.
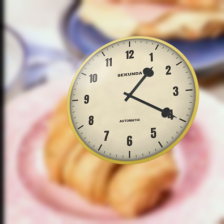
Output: **1:20**
